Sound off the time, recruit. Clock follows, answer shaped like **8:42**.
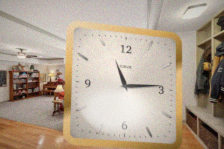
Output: **11:14**
